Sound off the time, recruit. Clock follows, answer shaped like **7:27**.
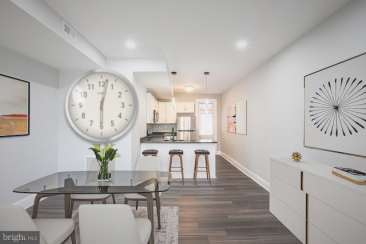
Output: **6:02**
